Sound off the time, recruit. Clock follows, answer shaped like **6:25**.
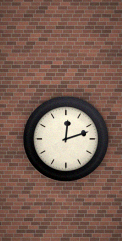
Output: **12:12**
